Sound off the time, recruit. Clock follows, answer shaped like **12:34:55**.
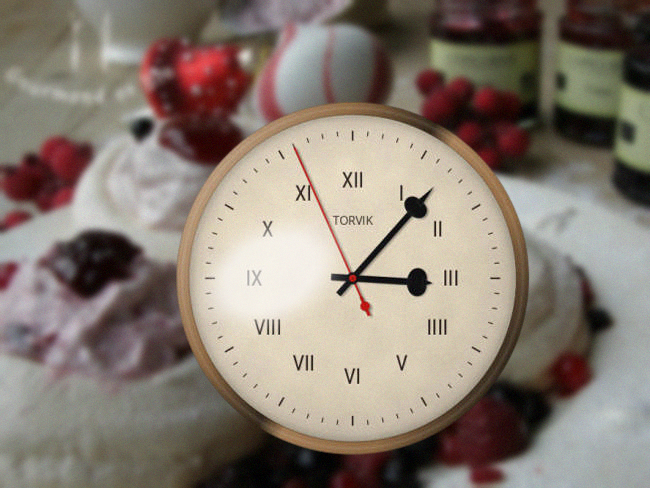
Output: **3:06:56**
